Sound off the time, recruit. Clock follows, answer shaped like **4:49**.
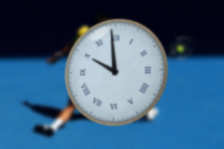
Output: **9:59**
